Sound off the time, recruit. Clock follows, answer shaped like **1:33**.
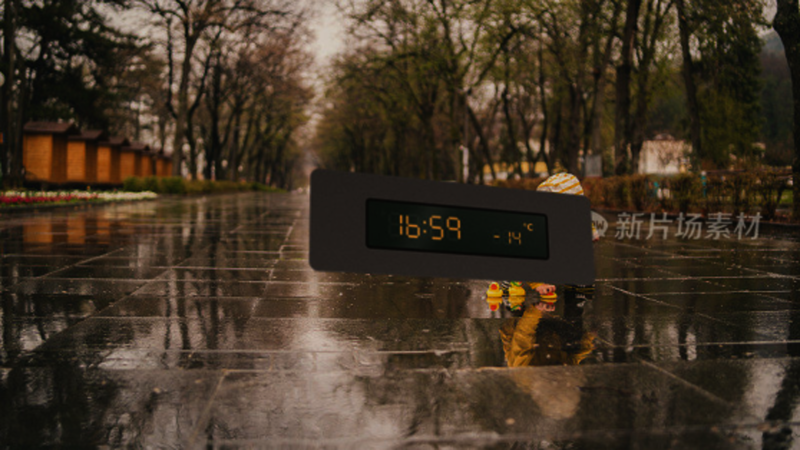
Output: **16:59**
